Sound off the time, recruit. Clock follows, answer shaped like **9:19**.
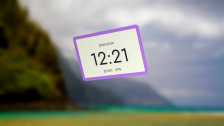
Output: **12:21**
